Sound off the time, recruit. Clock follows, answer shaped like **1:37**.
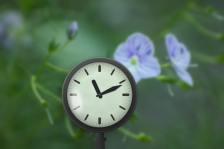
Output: **11:11**
